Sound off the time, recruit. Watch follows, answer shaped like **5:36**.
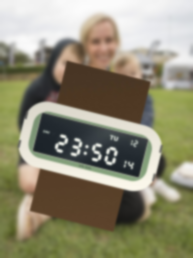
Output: **23:50**
